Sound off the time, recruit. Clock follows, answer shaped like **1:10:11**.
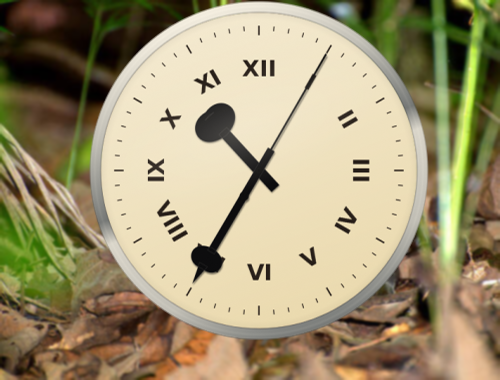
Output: **10:35:05**
